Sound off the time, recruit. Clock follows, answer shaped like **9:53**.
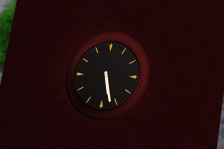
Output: **5:27**
